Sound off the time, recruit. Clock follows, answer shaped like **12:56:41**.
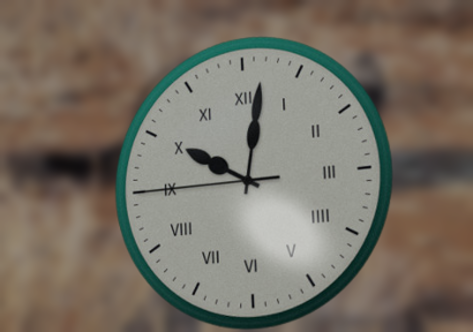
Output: **10:01:45**
